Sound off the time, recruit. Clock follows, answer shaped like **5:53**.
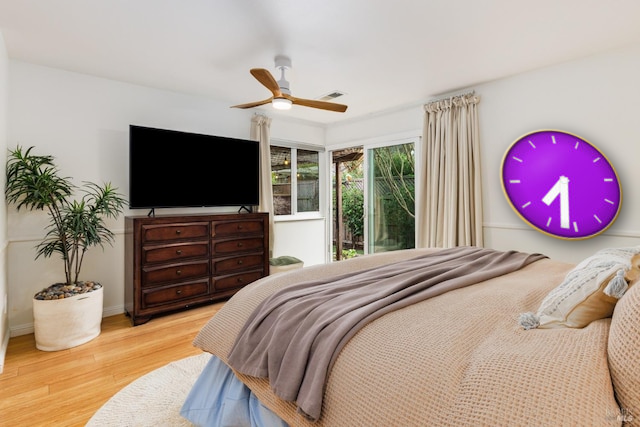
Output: **7:32**
